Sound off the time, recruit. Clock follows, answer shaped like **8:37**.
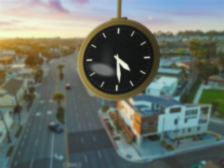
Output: **4:29**
